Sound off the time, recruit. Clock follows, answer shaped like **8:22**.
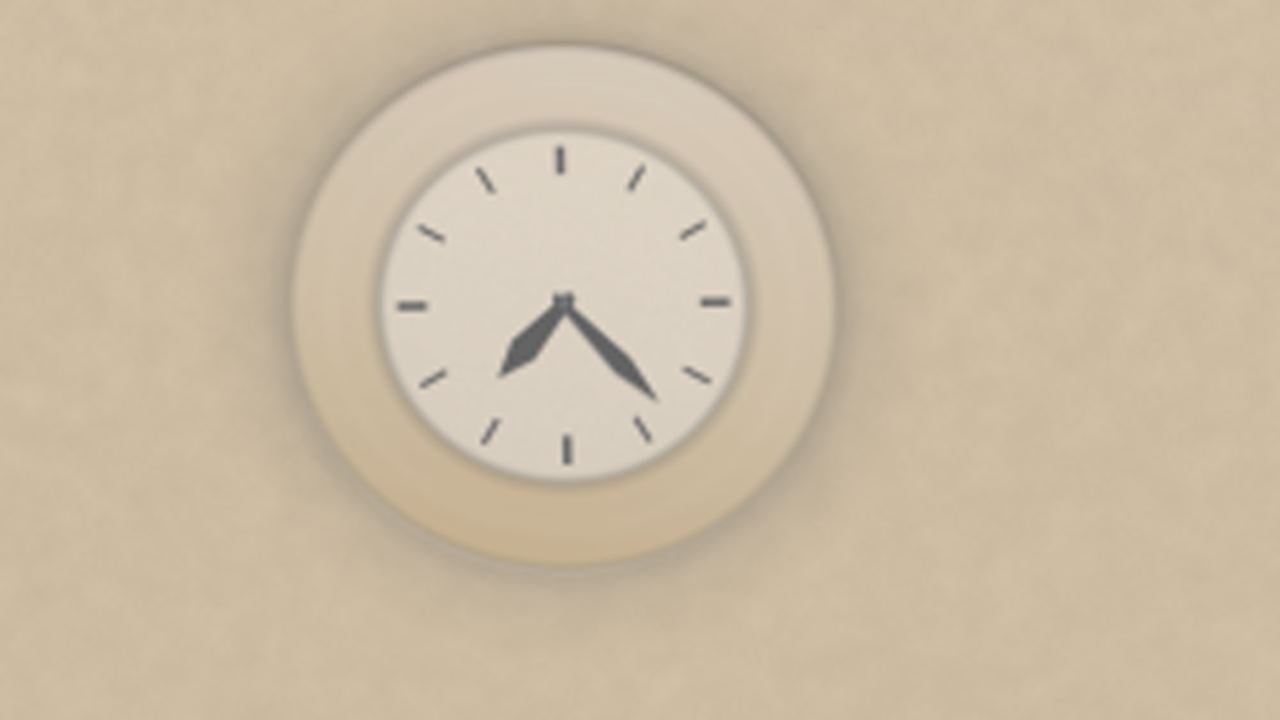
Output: **7:23**
